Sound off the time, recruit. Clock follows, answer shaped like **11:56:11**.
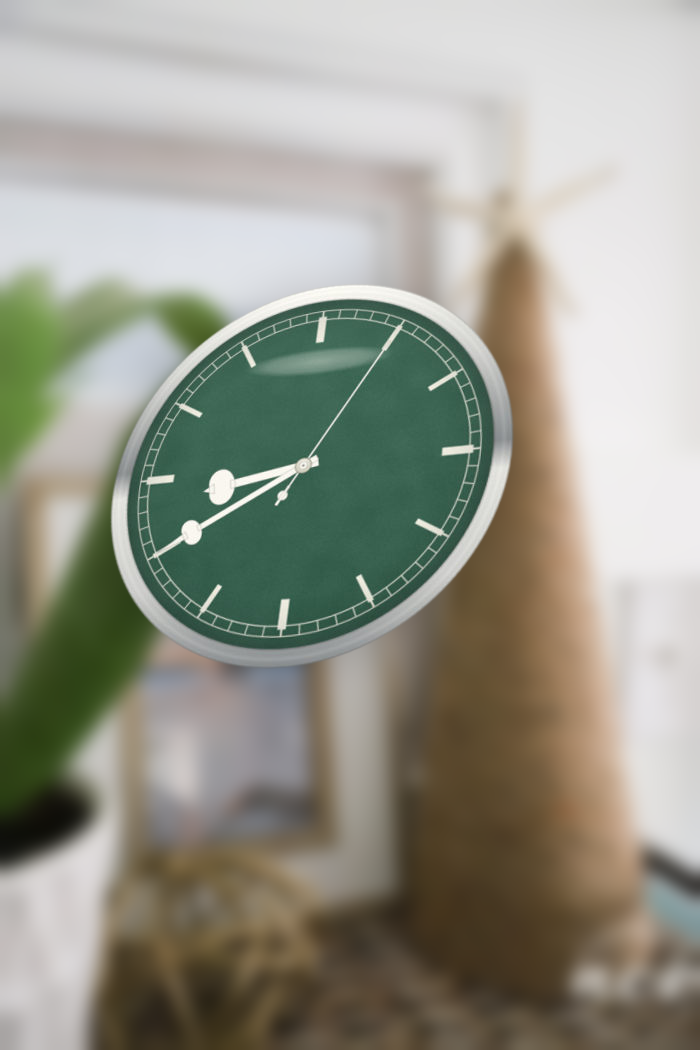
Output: **8:40:05**
